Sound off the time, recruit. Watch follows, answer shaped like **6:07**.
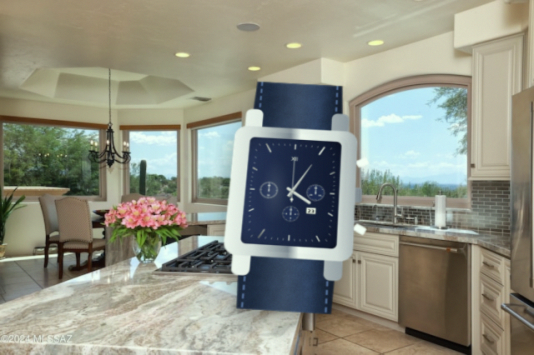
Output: **4:05**
